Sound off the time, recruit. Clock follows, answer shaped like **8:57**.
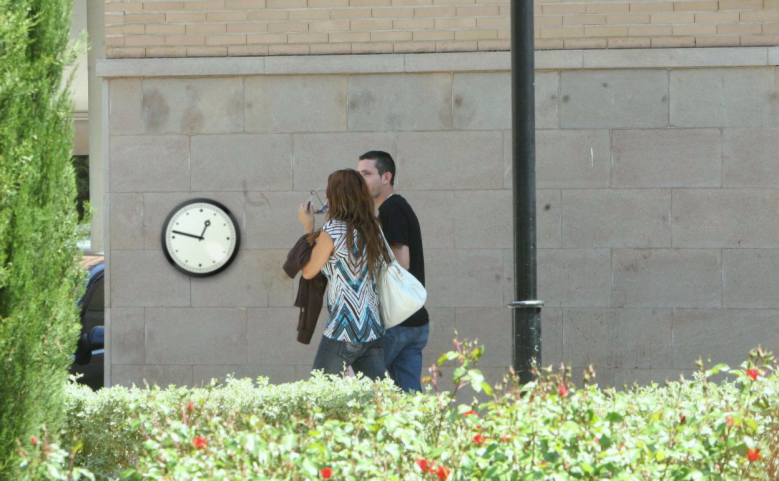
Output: **12:47**
